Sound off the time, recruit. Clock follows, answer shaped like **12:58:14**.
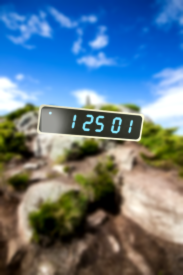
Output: **1:25:01**
